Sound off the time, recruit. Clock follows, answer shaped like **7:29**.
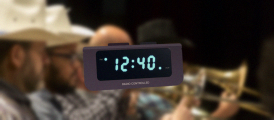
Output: **12:40**
